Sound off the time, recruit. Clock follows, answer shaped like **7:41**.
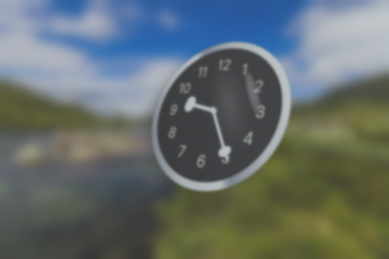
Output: **9:25**
